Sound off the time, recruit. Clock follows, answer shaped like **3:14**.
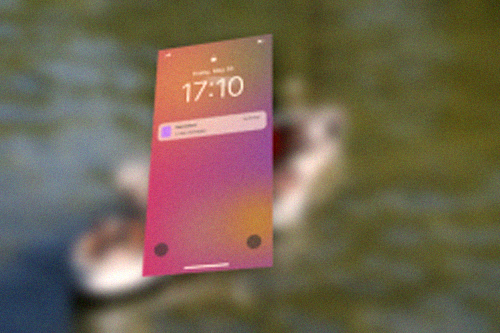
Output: **17:10**
